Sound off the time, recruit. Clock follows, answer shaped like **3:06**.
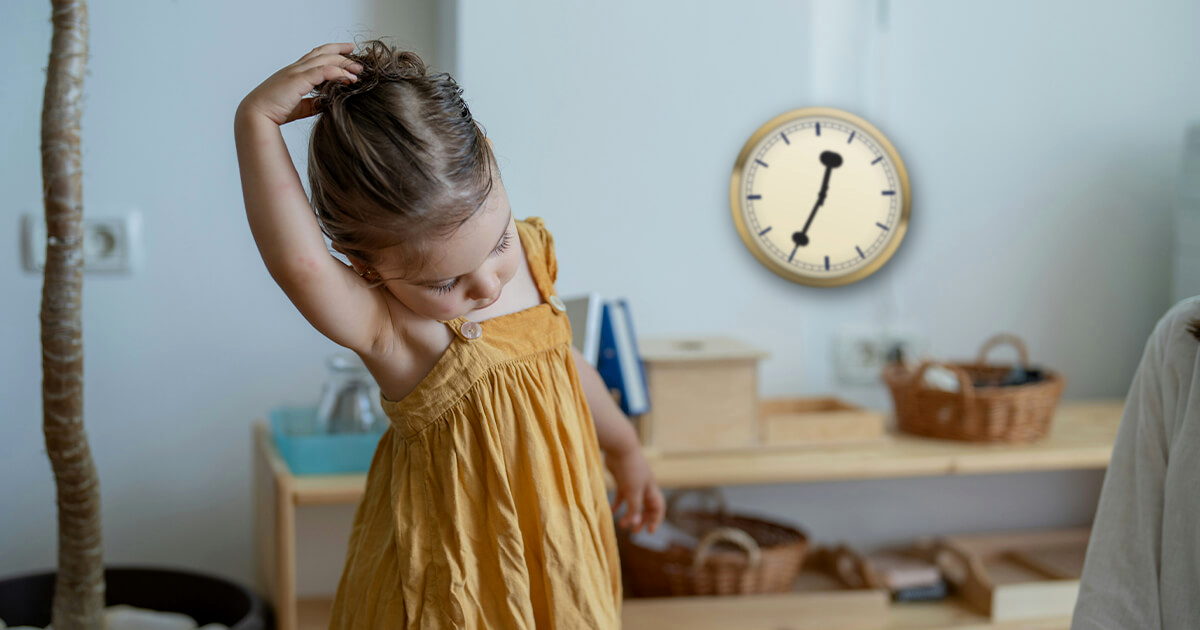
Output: **12:35**
